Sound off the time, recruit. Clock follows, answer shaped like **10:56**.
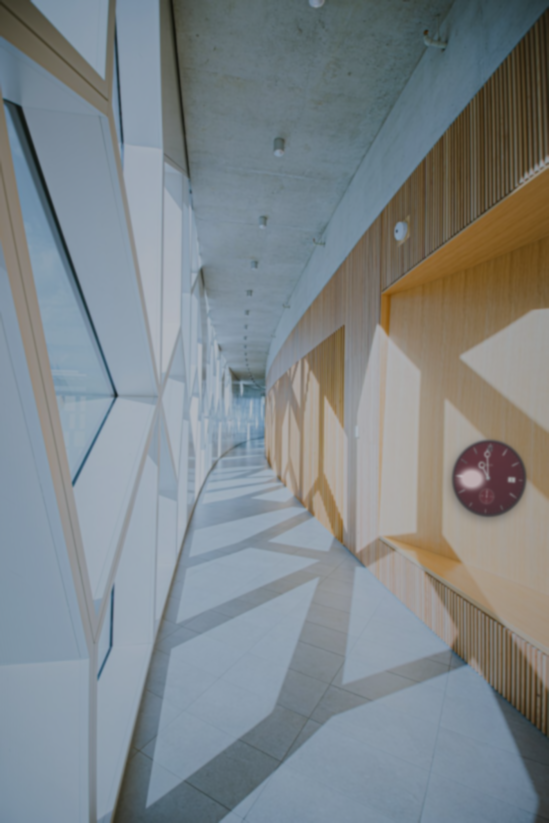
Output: **10:59**
